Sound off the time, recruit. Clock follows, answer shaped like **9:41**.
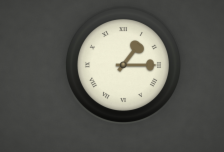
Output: **1:15**
